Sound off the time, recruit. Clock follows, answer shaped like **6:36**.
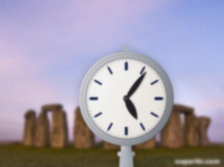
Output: **5:06**
